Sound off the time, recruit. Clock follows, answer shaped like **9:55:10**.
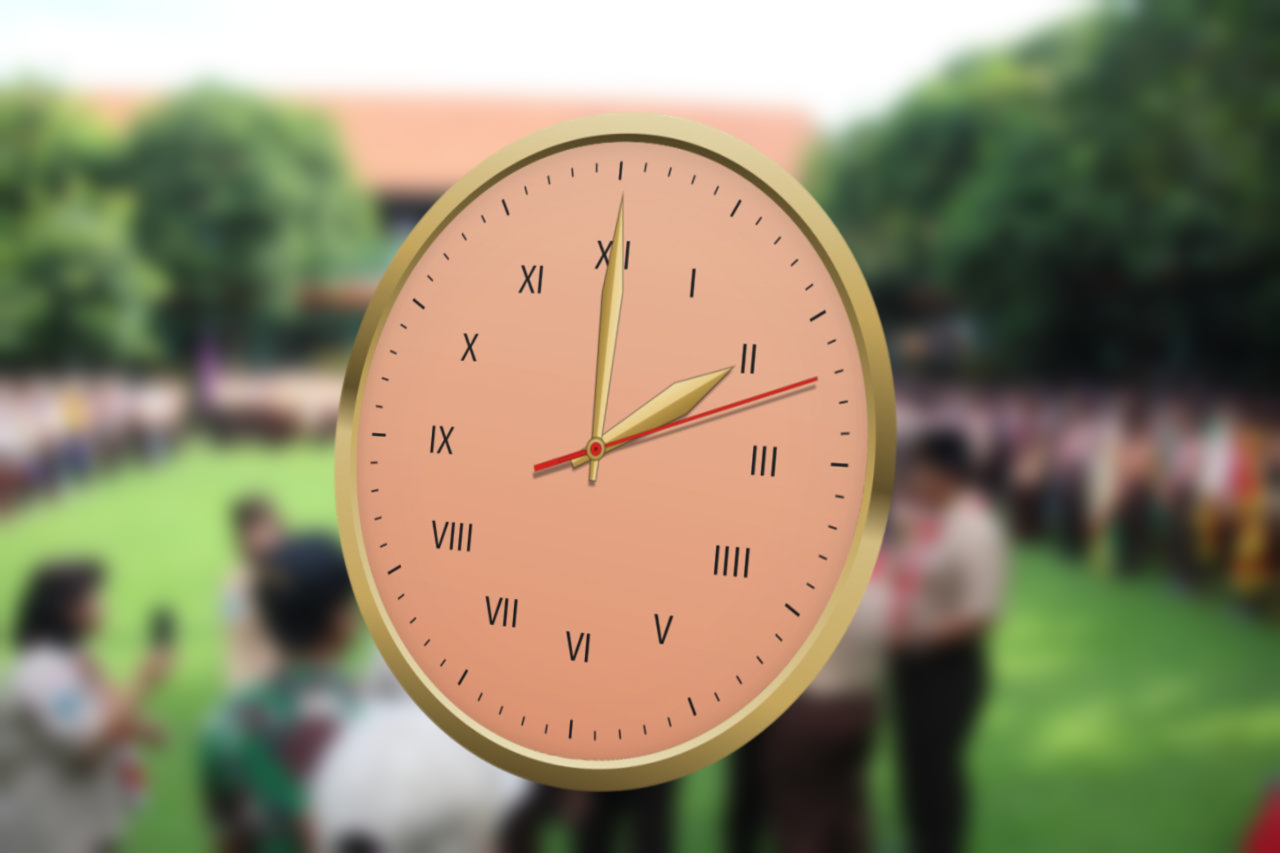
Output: **2:00:12**
